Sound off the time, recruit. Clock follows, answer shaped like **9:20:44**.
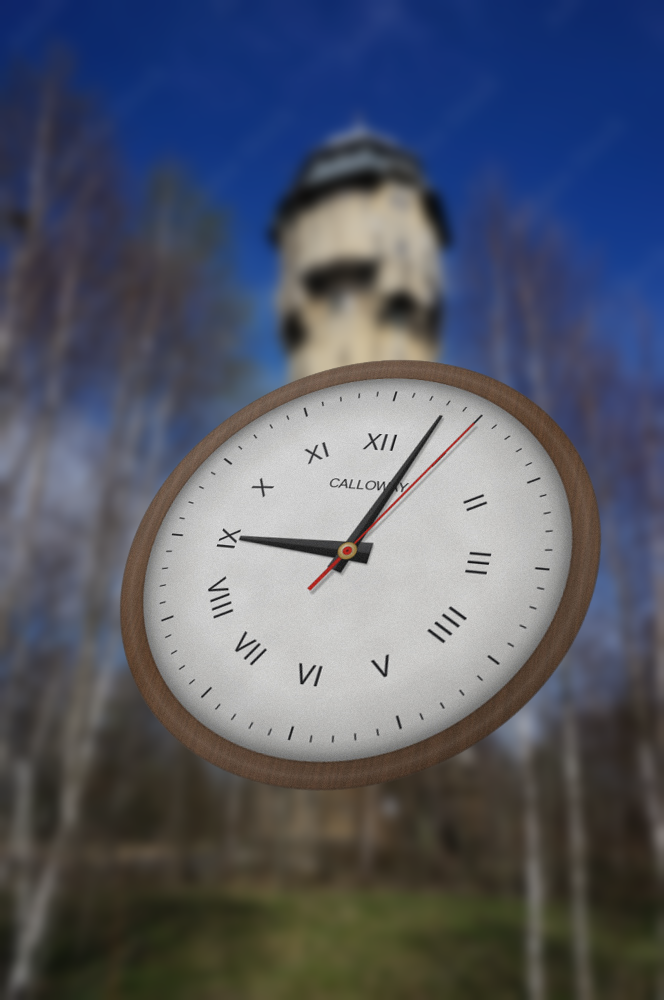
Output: **9:03:05**
